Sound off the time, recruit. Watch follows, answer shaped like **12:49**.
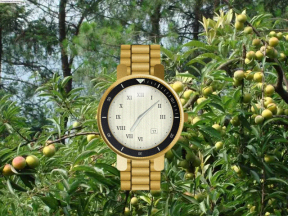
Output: **7:08**
